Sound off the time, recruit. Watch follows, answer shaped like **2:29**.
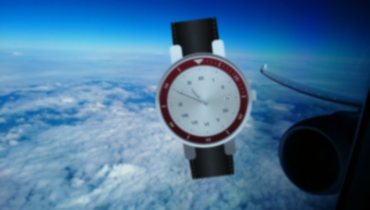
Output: **10:50**
